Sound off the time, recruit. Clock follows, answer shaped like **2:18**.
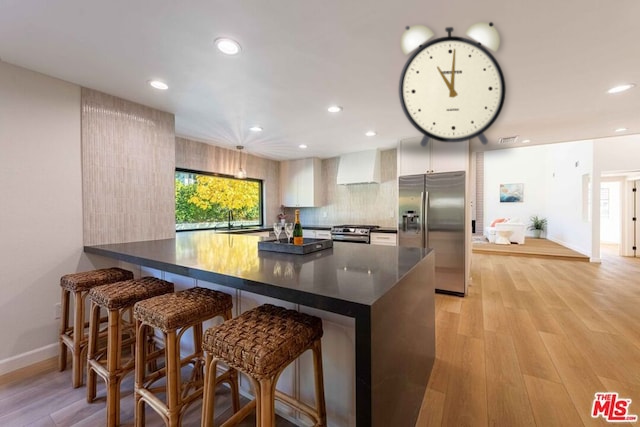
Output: **11:01**
